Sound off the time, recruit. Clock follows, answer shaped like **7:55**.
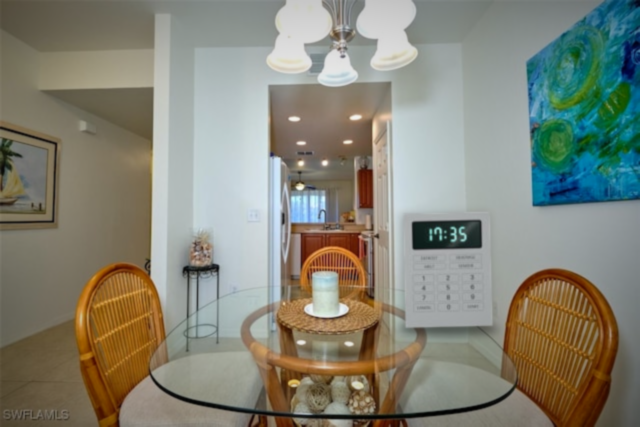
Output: **17:35**
